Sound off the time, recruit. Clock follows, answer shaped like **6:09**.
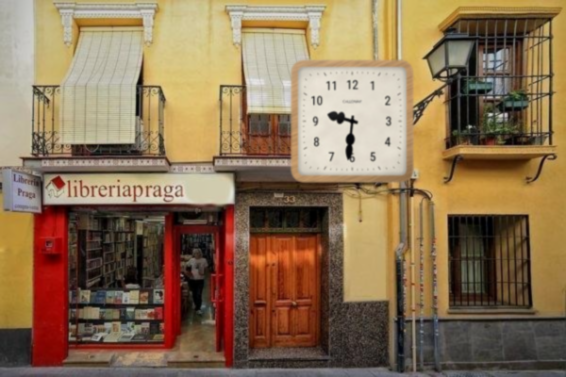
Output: **9:31**
